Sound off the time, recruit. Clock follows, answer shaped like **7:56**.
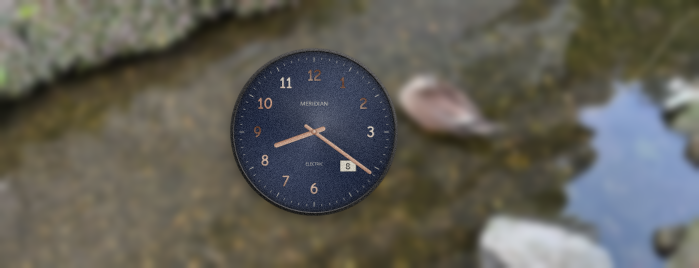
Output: **8:21**
